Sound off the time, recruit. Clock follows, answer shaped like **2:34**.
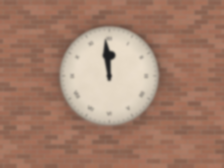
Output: **11:59**
